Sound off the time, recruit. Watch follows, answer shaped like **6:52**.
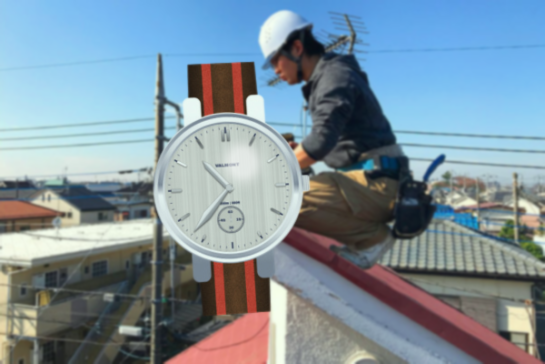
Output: **10:37**
